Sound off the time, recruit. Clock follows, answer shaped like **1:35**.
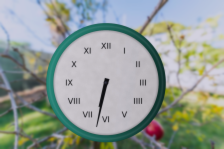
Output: **6:32**
